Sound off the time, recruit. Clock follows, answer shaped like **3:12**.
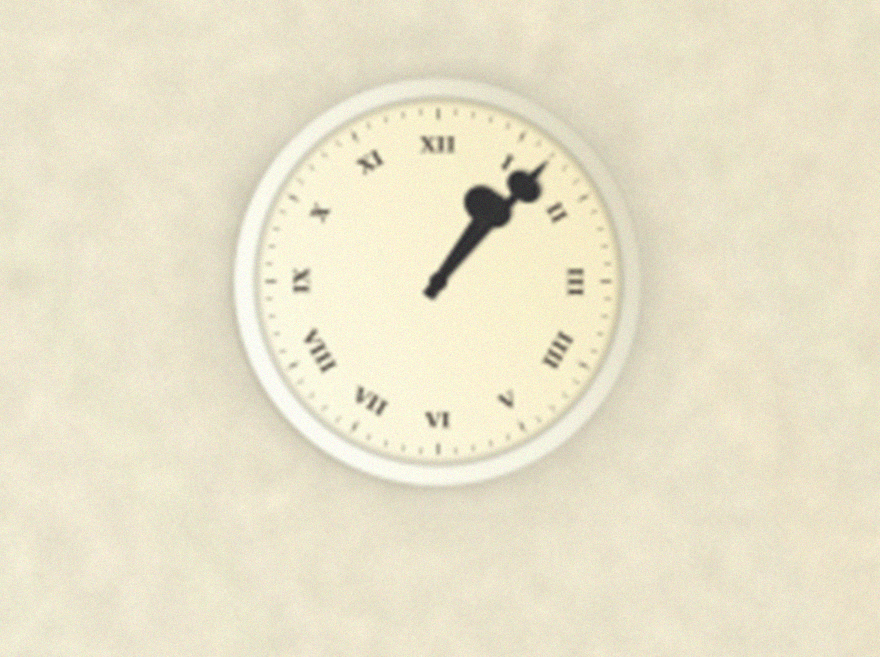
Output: **1:07**
